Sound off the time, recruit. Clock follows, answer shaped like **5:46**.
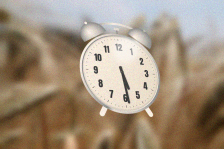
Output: **5:29**
